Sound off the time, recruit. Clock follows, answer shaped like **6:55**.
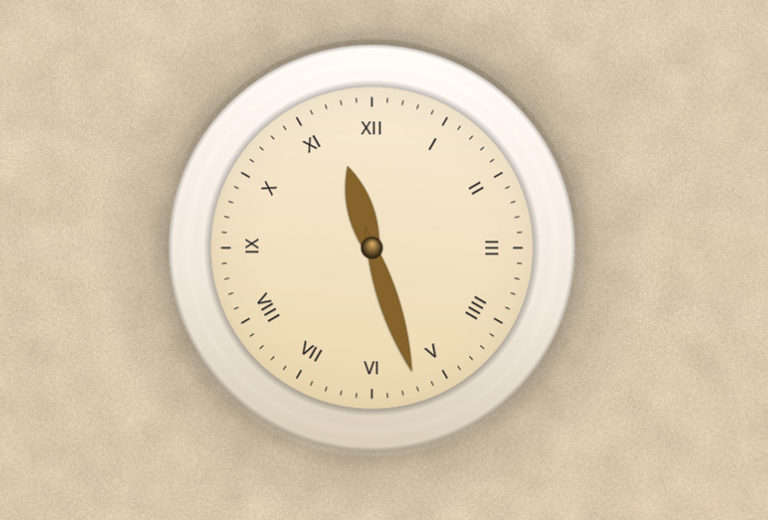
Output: **11:27**
